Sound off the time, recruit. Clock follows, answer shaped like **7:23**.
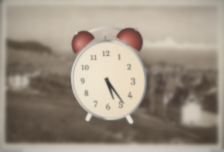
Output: **5:24**
